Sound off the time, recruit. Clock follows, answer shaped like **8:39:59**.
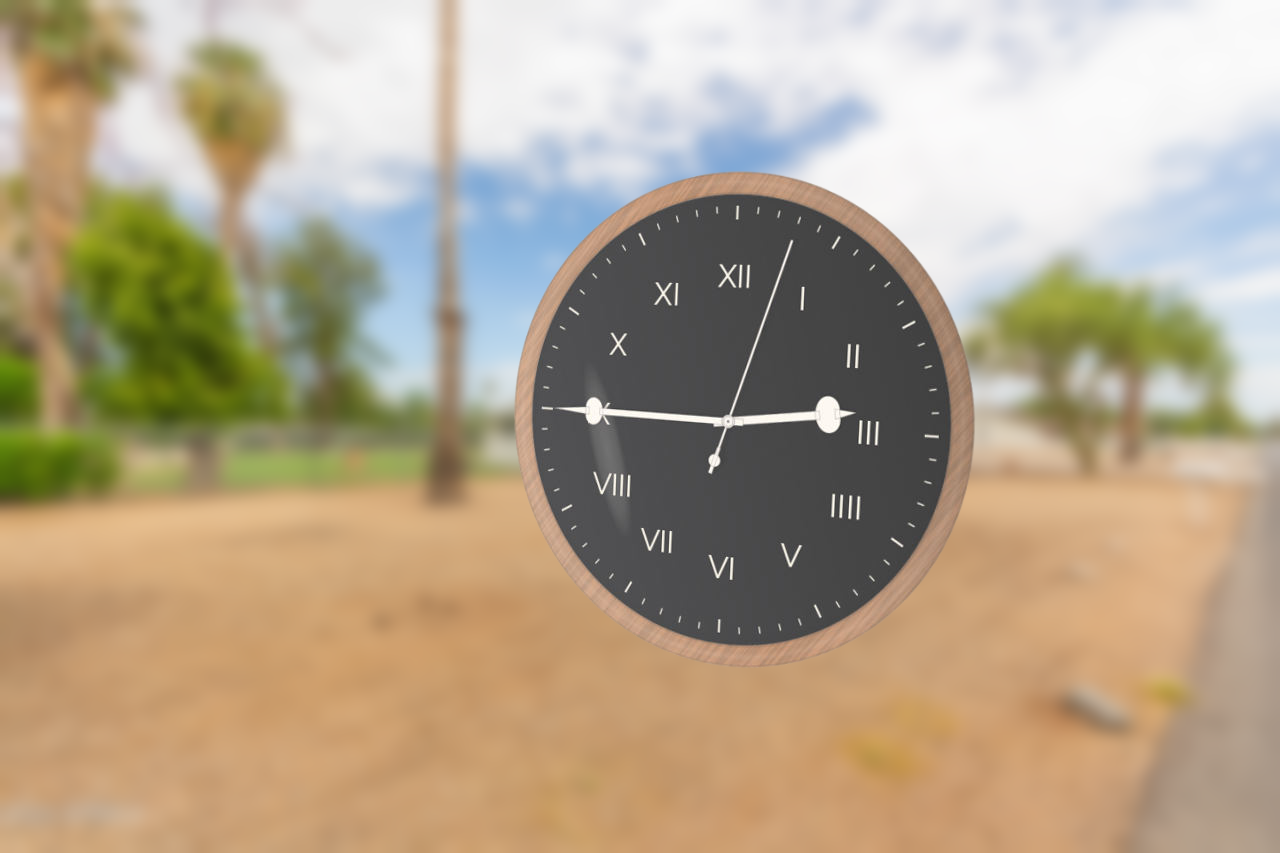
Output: **2:45:03**
